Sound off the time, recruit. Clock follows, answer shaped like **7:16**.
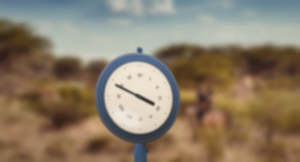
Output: **3:49**
